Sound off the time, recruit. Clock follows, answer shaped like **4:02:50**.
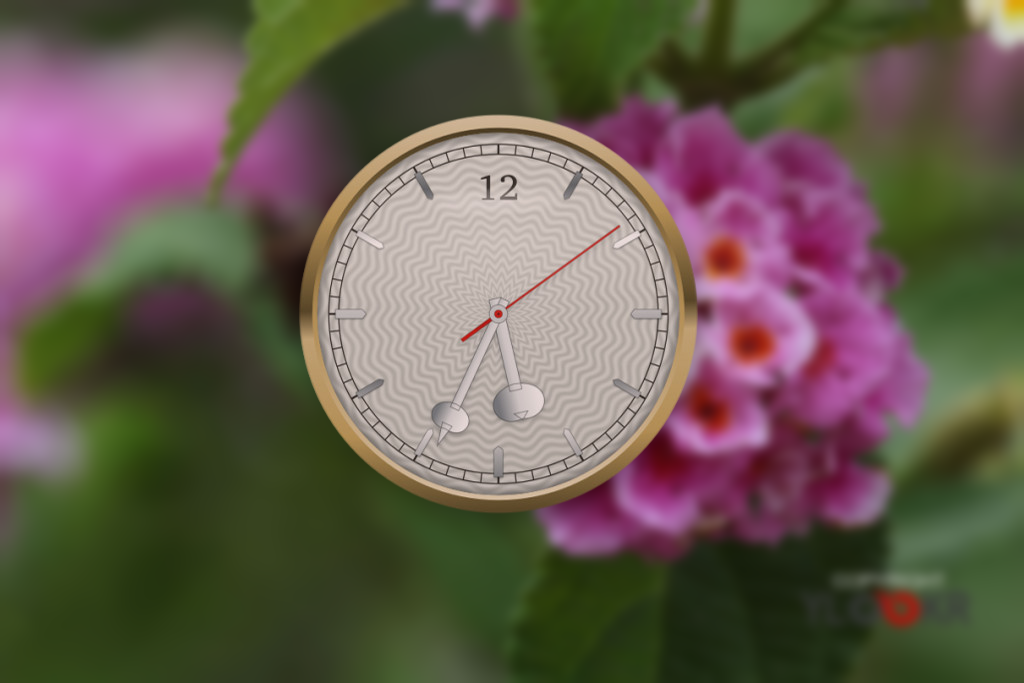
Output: **5:34:09**
